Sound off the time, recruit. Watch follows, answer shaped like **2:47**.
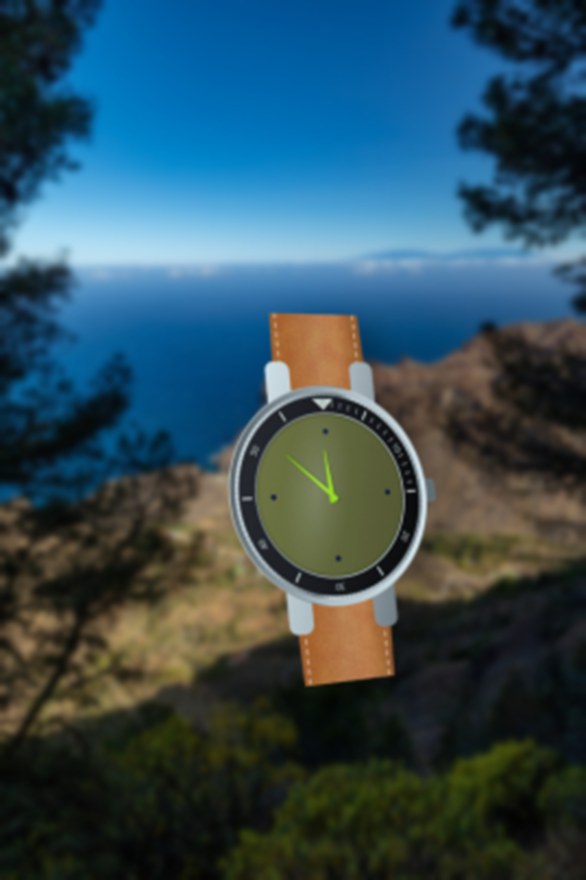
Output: **11:52**
